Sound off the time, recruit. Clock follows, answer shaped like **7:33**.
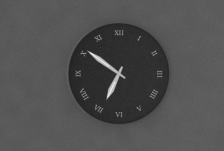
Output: **6:51**
